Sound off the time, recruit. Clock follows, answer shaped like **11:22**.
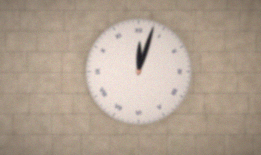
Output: **12:03**
